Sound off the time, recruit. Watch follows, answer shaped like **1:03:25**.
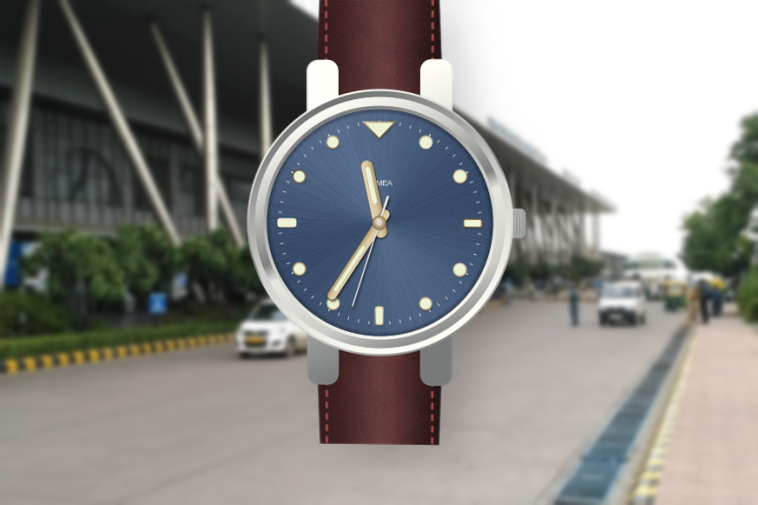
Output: **11:35:33**
